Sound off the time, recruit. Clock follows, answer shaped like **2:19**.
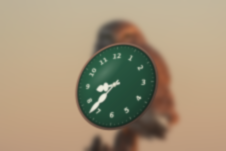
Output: **8:37**
